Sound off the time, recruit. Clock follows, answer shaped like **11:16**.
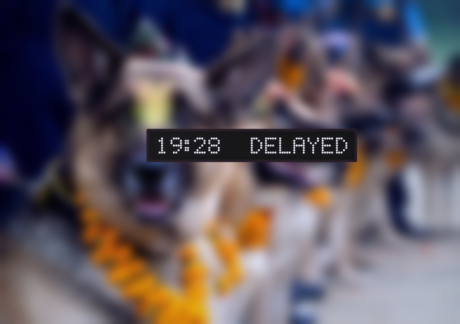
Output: **19:28**
